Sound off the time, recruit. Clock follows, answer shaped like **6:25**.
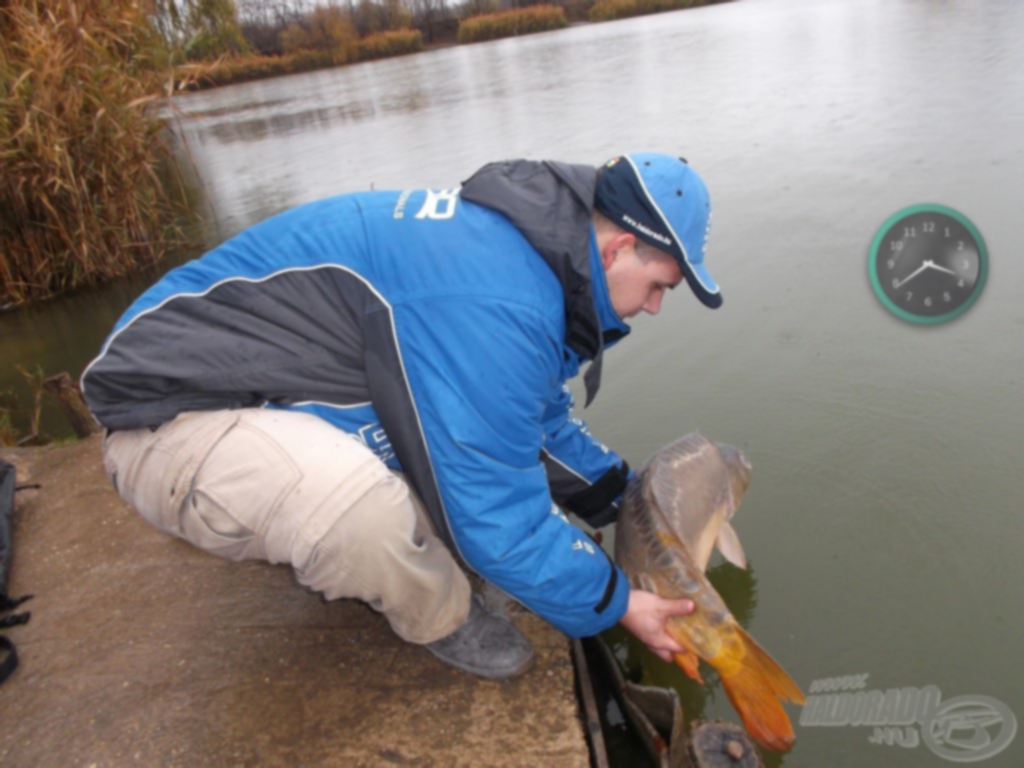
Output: **3:39**
